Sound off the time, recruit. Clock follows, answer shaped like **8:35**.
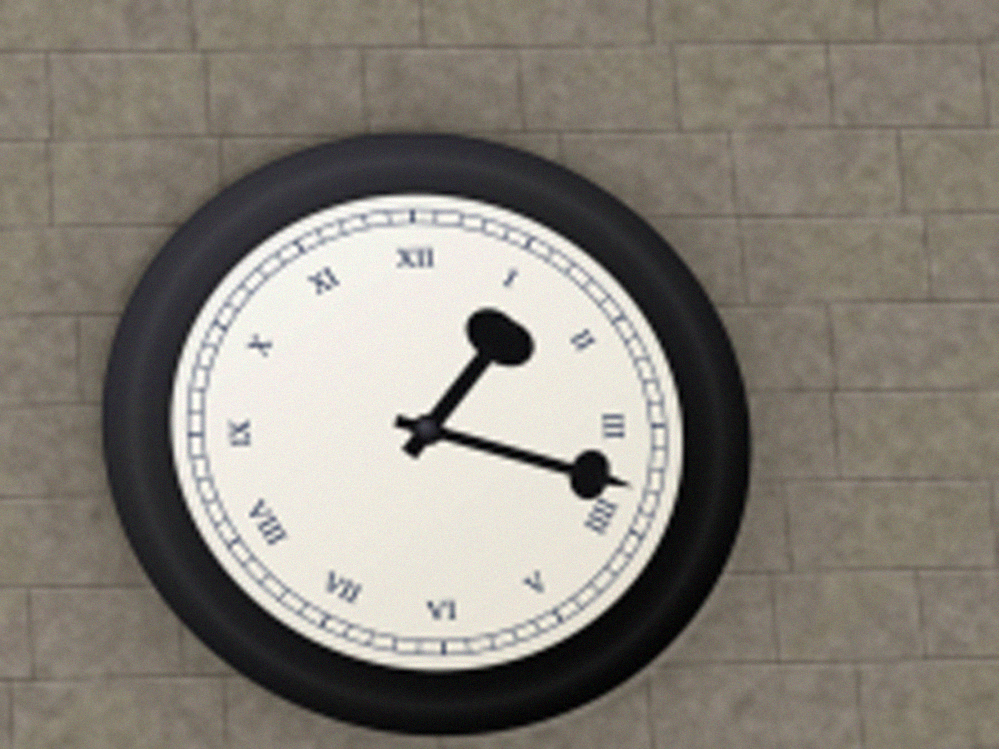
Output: **1:18**
